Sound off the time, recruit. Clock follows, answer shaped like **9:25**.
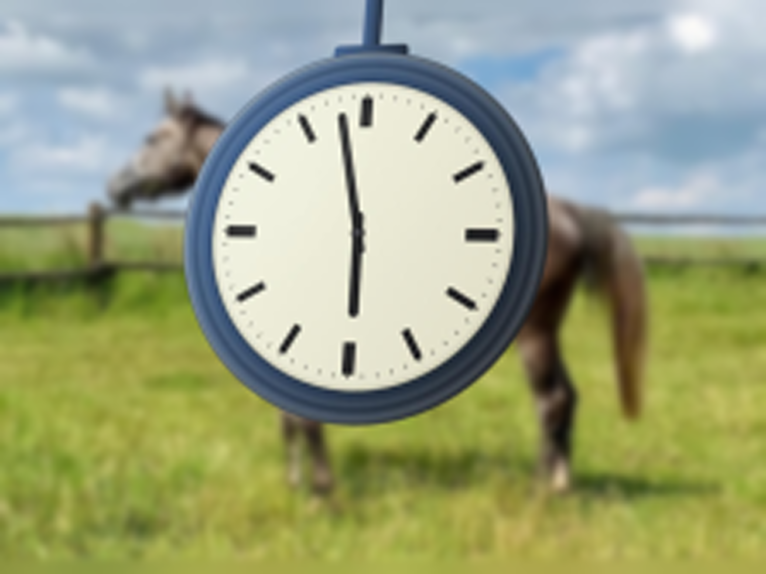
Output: **5:58**
